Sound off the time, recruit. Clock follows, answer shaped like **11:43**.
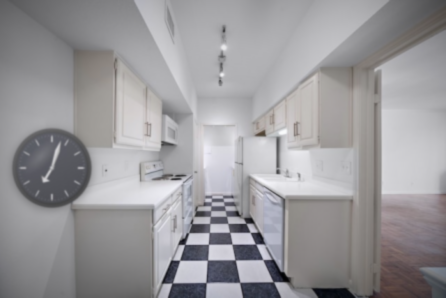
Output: **7:03**
